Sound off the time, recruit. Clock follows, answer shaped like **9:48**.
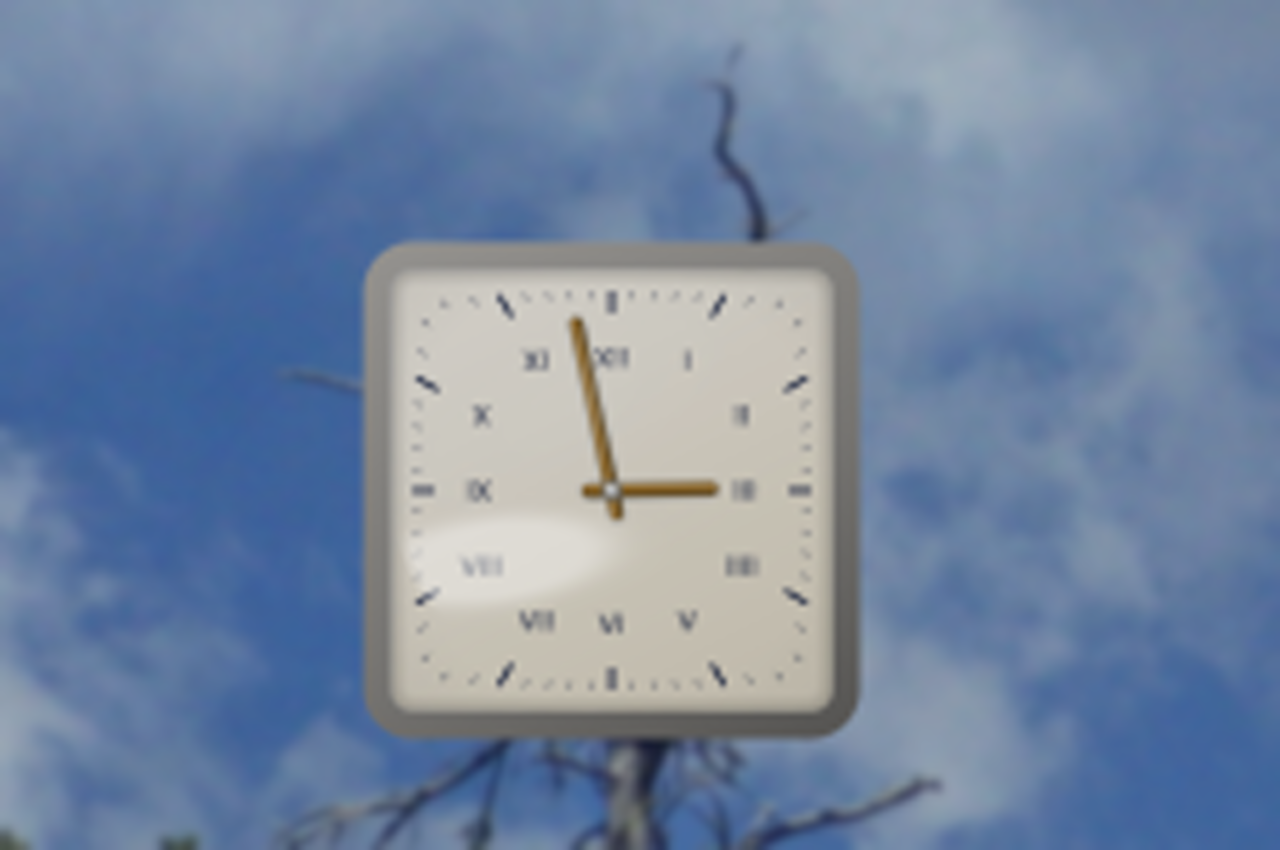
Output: **2:58**
